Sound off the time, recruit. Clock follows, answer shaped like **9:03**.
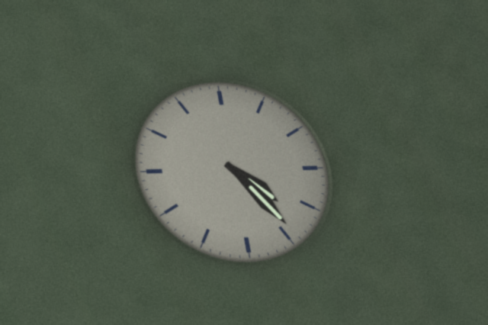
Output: **4:24**
